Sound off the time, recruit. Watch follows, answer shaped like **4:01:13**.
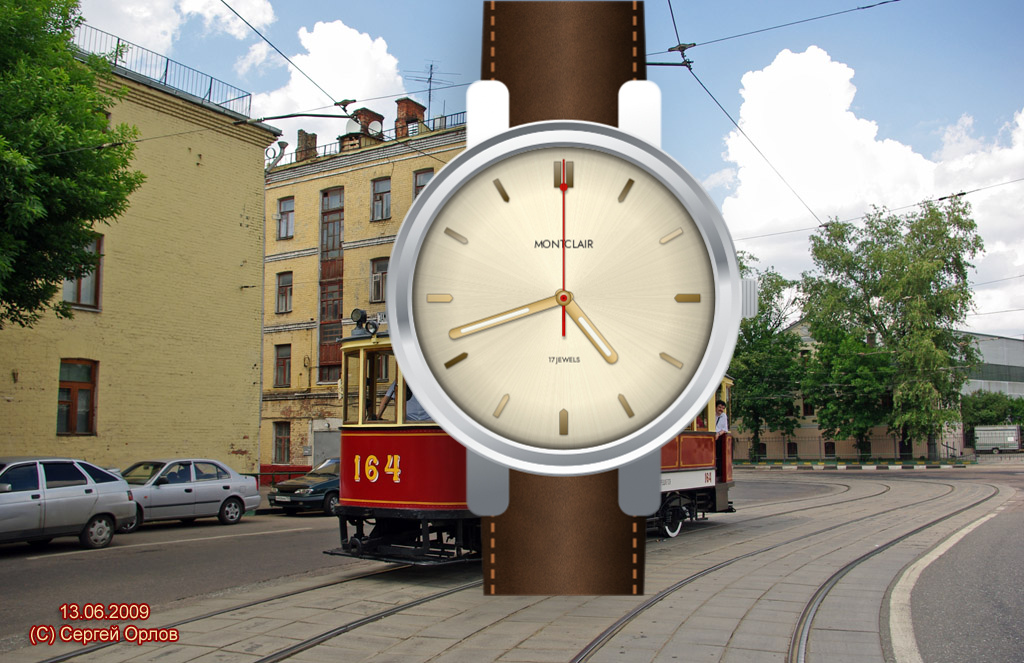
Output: **4:42:00**
